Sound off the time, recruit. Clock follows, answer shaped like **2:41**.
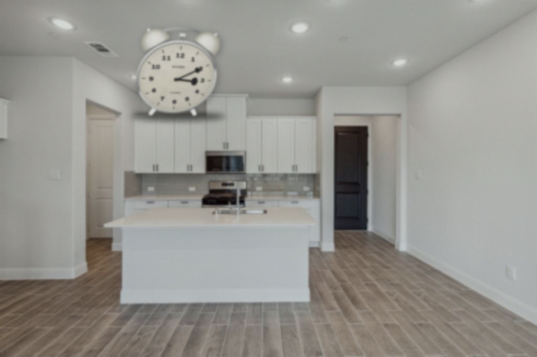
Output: **3:10**
